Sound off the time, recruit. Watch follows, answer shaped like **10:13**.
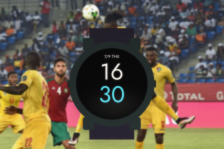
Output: **16:30**
